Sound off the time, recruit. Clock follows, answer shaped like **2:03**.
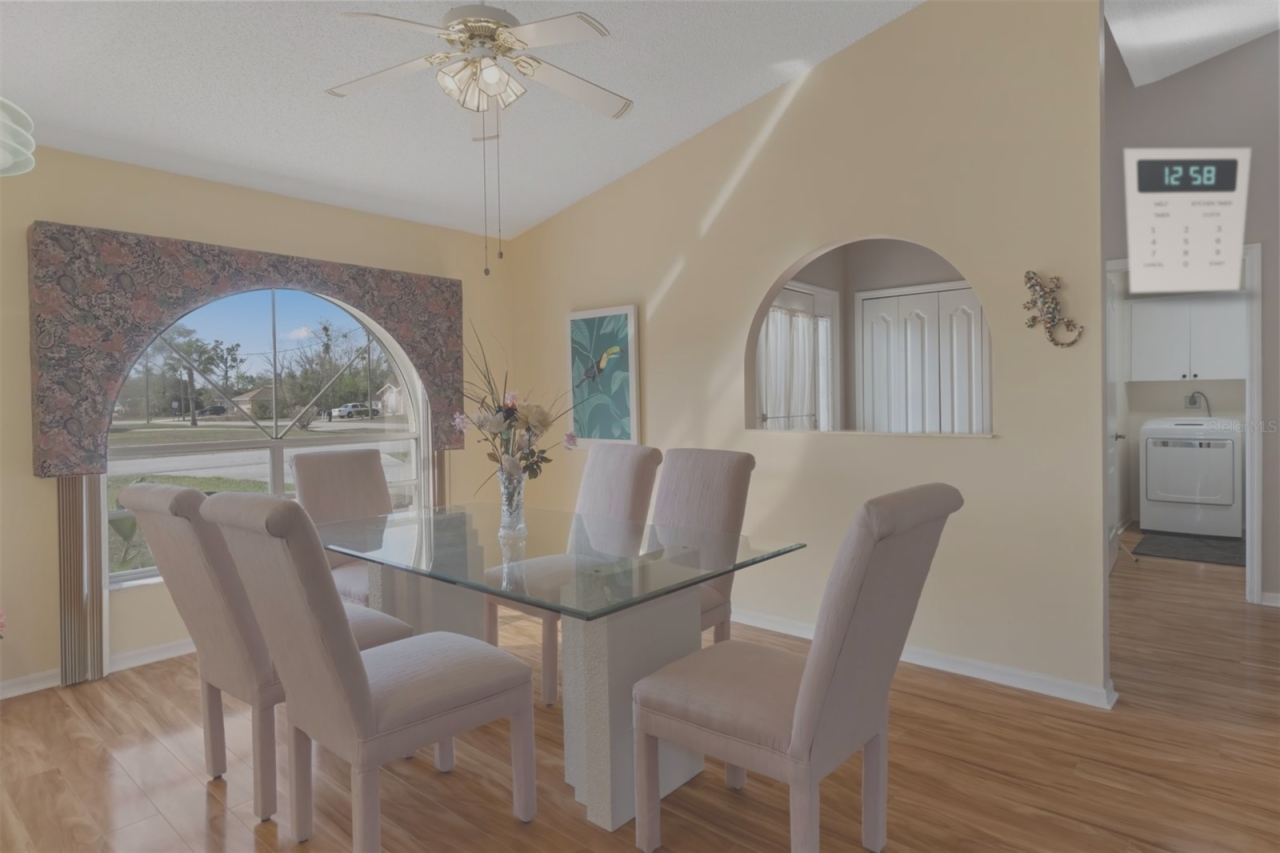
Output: **12:58**
